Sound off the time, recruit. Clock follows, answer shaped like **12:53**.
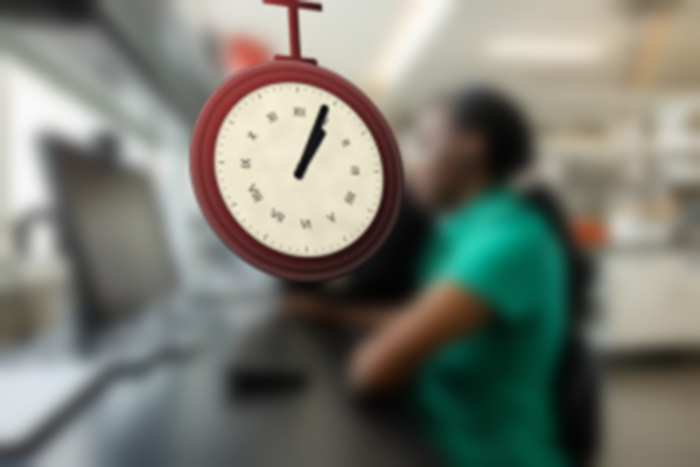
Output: **1:04**
